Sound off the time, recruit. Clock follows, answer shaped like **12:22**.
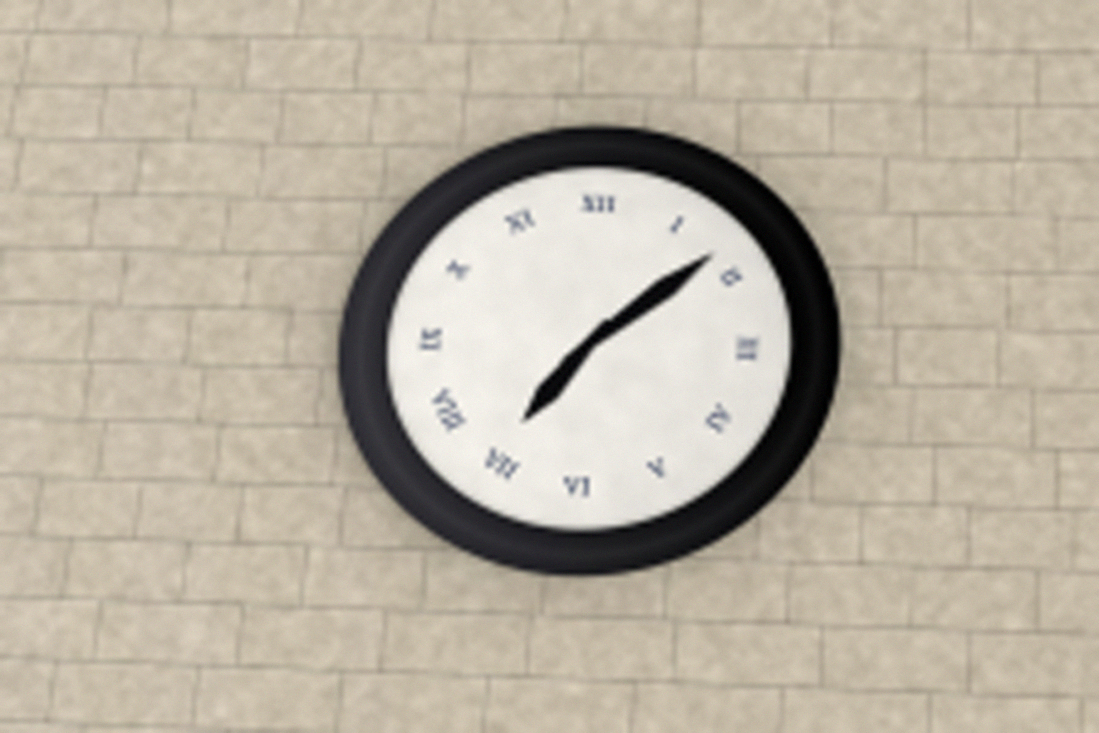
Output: **7:08**
